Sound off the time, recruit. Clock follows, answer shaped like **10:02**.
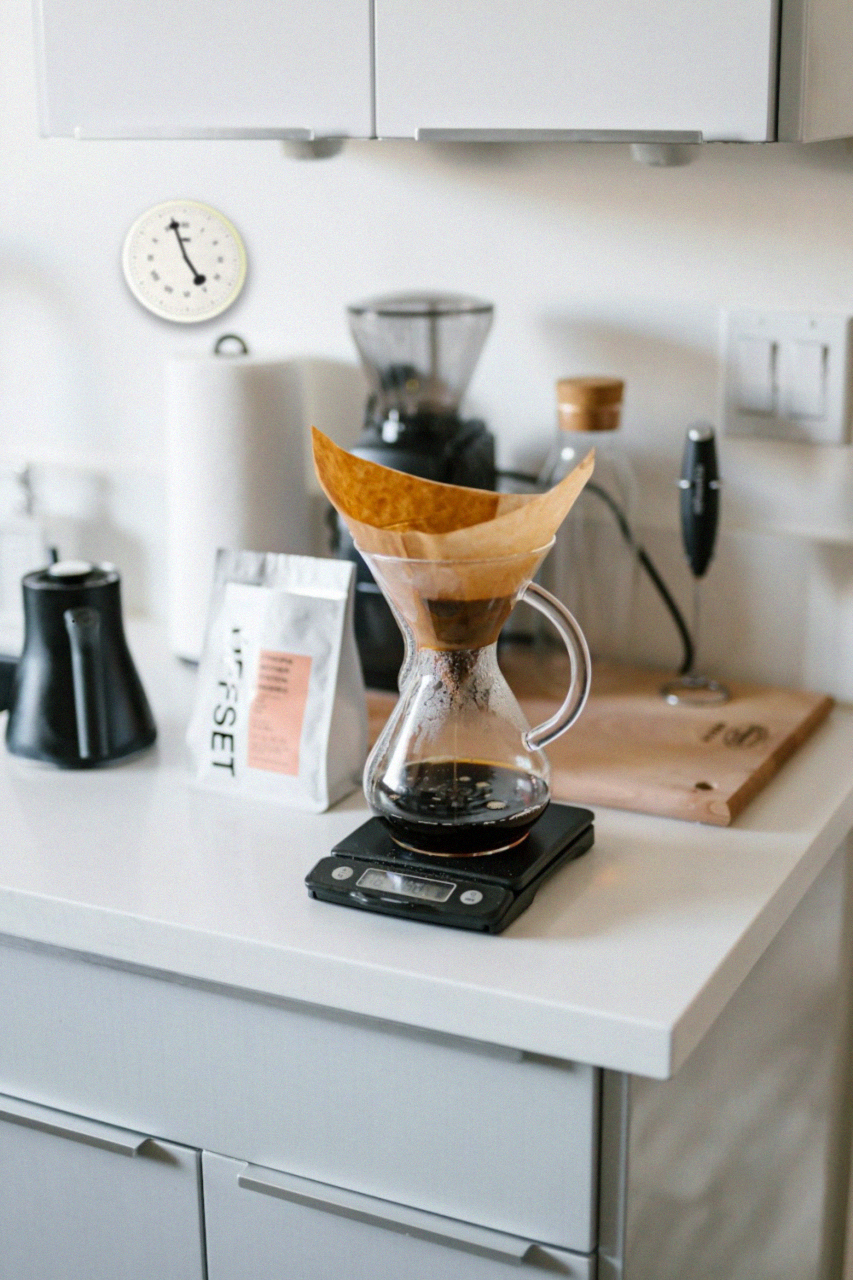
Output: **4:57**
